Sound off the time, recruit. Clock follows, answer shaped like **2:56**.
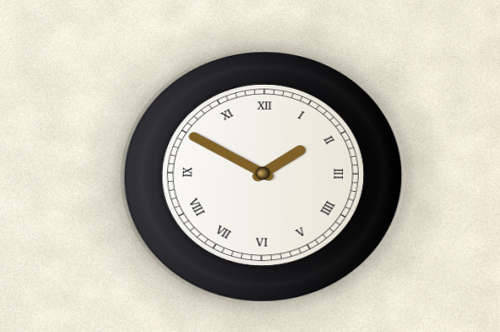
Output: **1:50**
